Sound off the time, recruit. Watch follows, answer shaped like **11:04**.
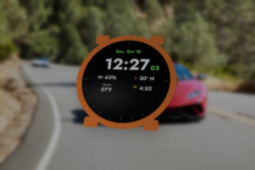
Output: **12:27**
